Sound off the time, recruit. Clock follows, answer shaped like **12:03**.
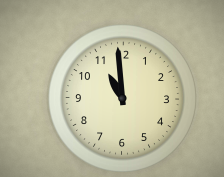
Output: **10:59**
